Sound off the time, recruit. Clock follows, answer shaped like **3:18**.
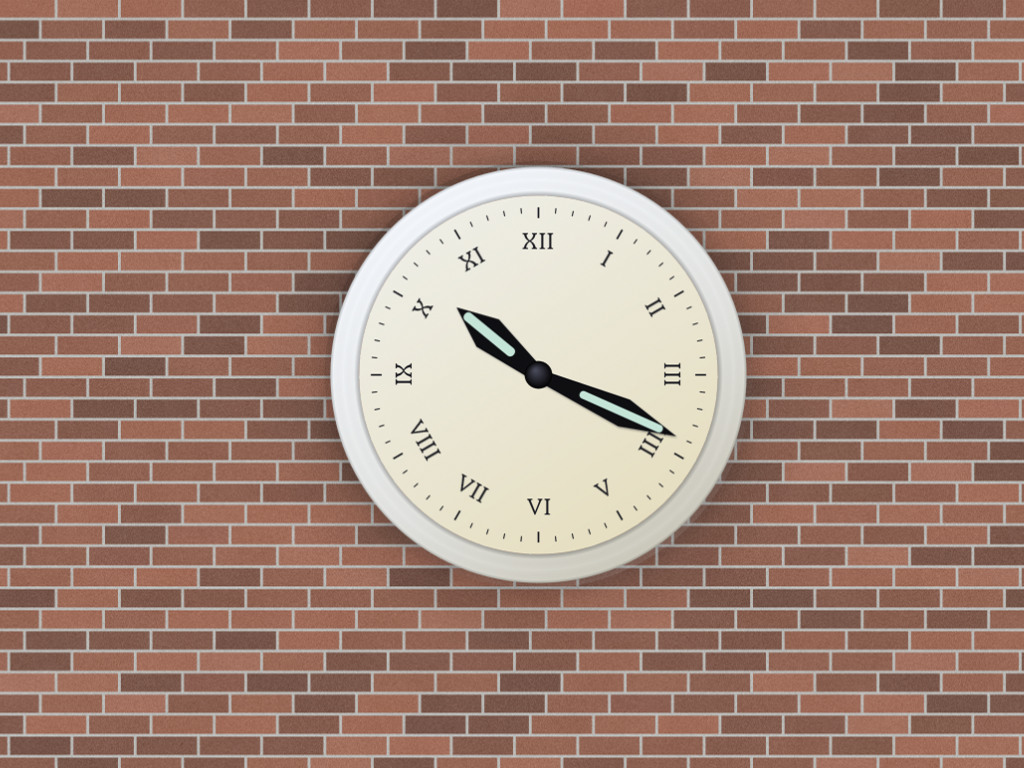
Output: **10:19**
